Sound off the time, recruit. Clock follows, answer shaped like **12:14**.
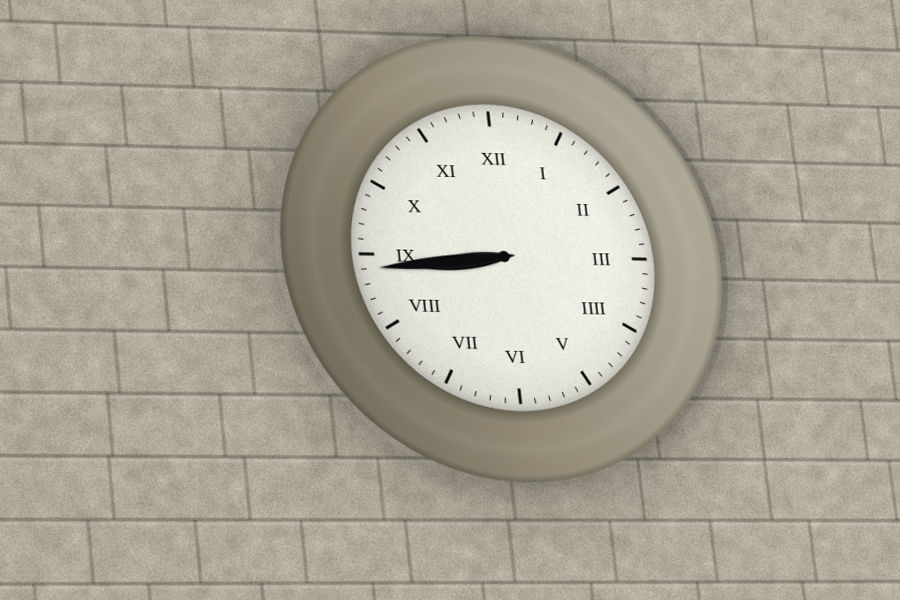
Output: **8:44**
